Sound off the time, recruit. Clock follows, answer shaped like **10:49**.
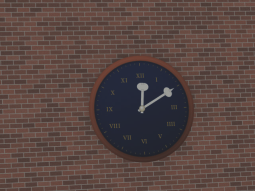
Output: **12:10**
